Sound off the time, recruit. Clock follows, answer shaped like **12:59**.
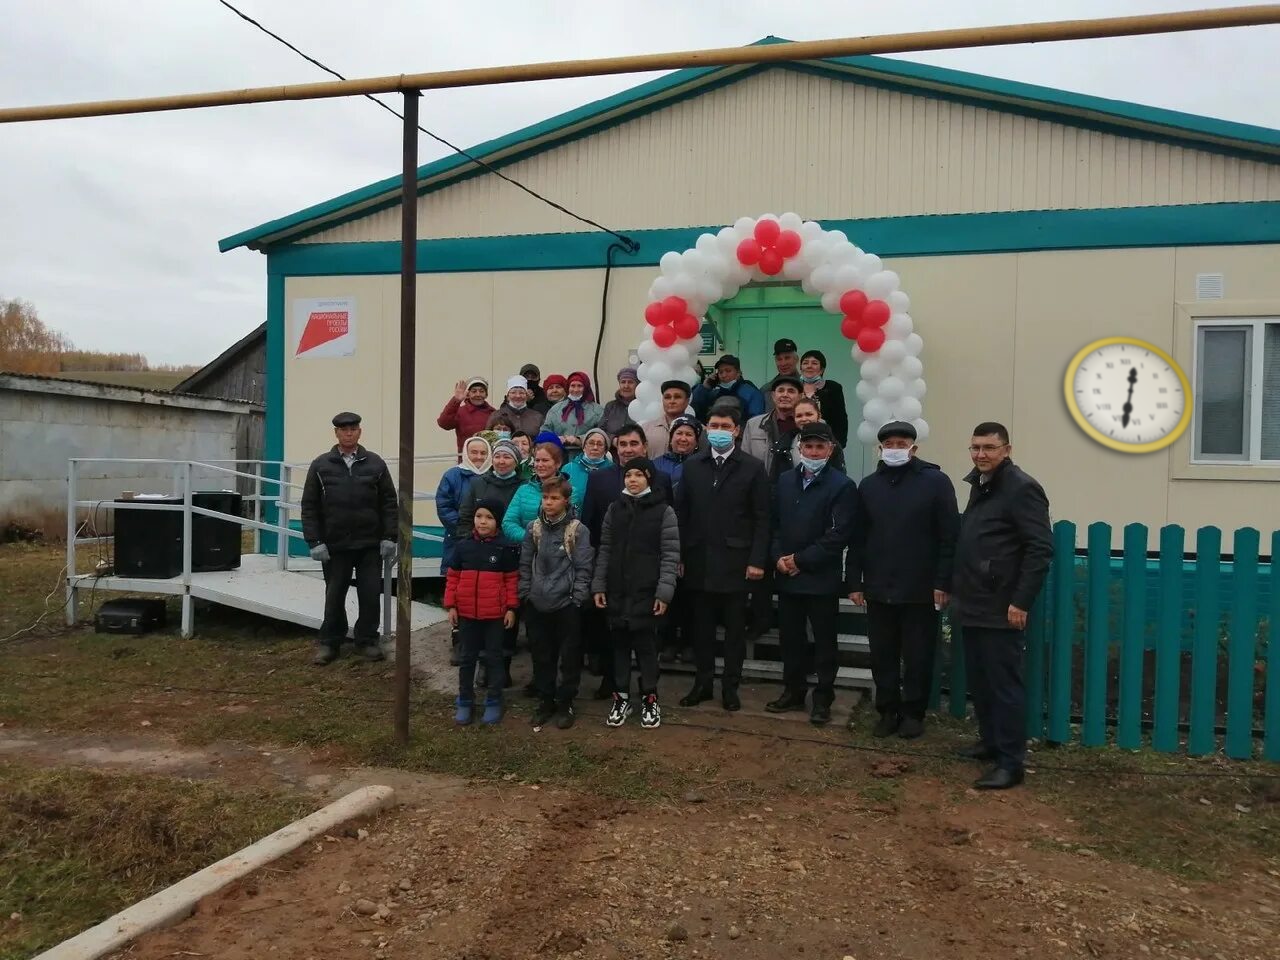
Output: **12:33**
